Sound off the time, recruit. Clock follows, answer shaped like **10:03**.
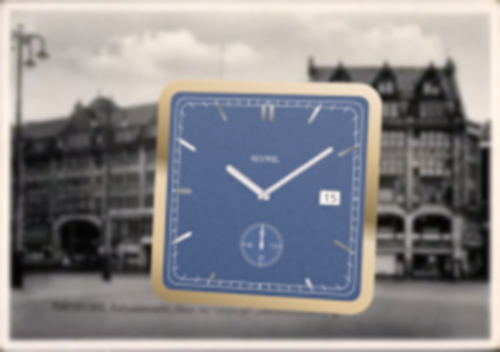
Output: **10:09**
